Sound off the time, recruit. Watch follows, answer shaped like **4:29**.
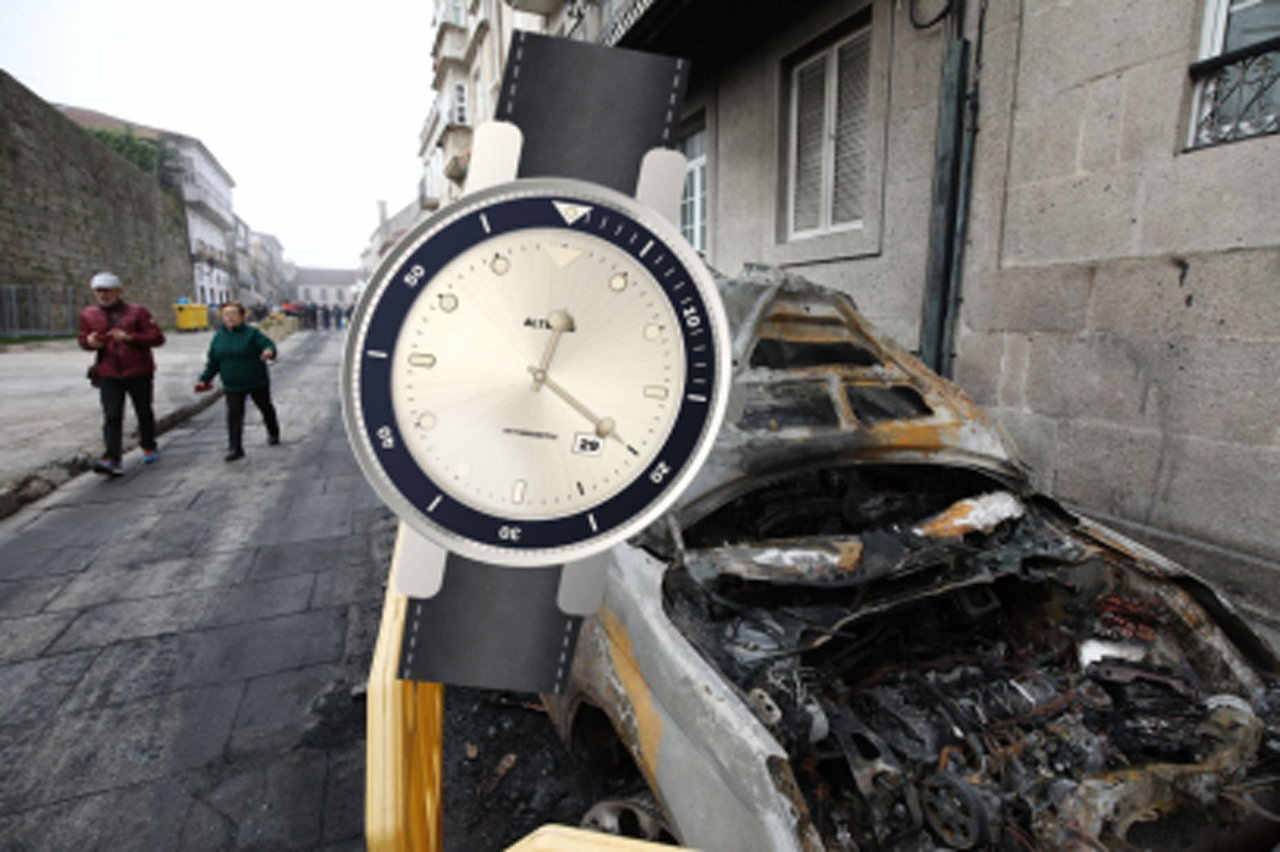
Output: **12:20**
